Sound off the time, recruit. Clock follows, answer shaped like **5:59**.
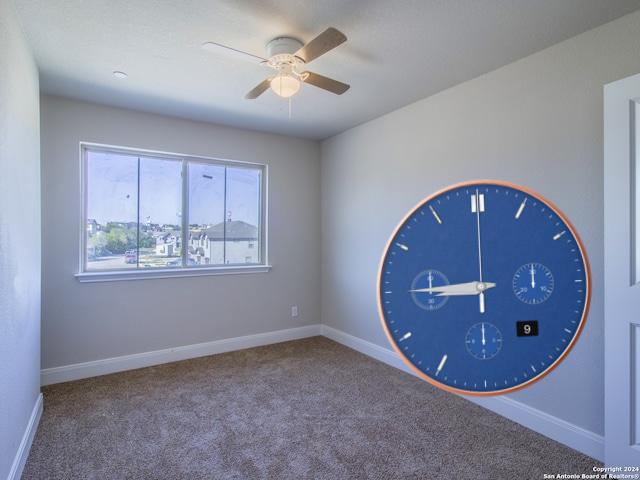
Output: **8:45**
